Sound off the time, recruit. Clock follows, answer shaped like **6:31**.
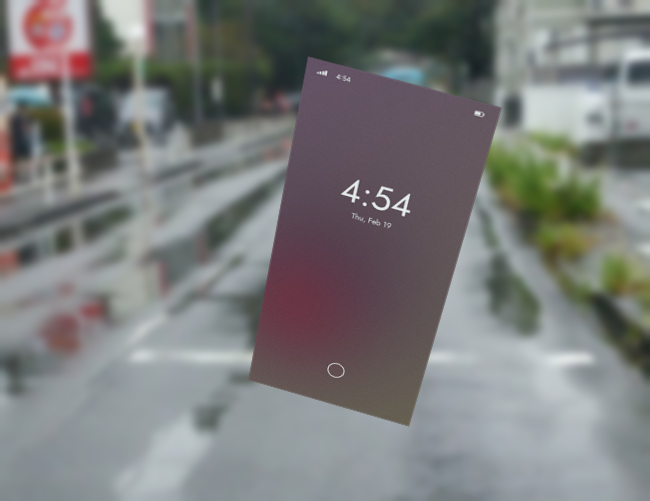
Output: **4:54**
